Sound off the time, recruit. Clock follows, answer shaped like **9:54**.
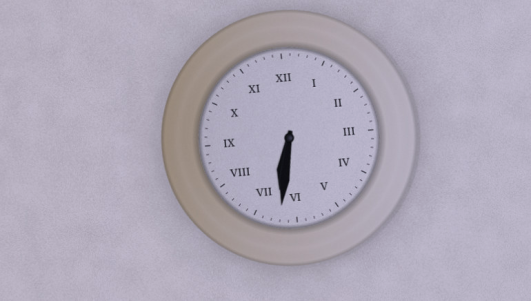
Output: **6:32**
